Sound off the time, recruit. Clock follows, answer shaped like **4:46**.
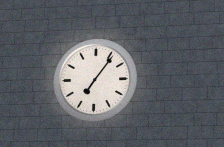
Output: **7:06**
